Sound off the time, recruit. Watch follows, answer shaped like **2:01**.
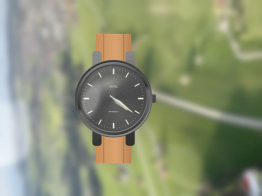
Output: **4:21**
